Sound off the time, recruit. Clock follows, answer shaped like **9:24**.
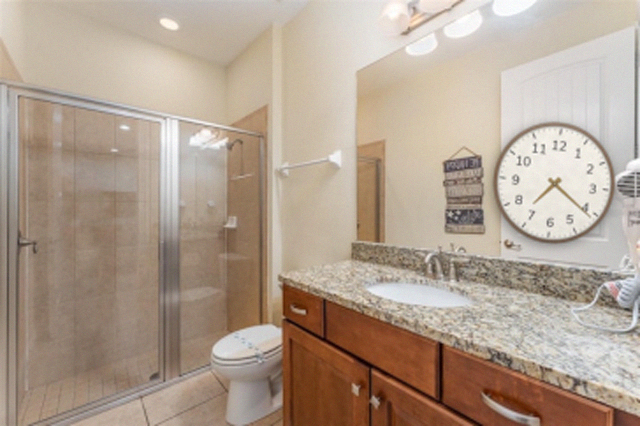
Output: **7:21**
